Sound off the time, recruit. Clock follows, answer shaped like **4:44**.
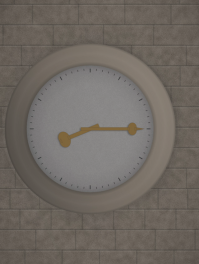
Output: **8:15**
